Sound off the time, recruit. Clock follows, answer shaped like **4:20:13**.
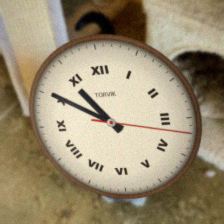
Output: **10:50:17**
